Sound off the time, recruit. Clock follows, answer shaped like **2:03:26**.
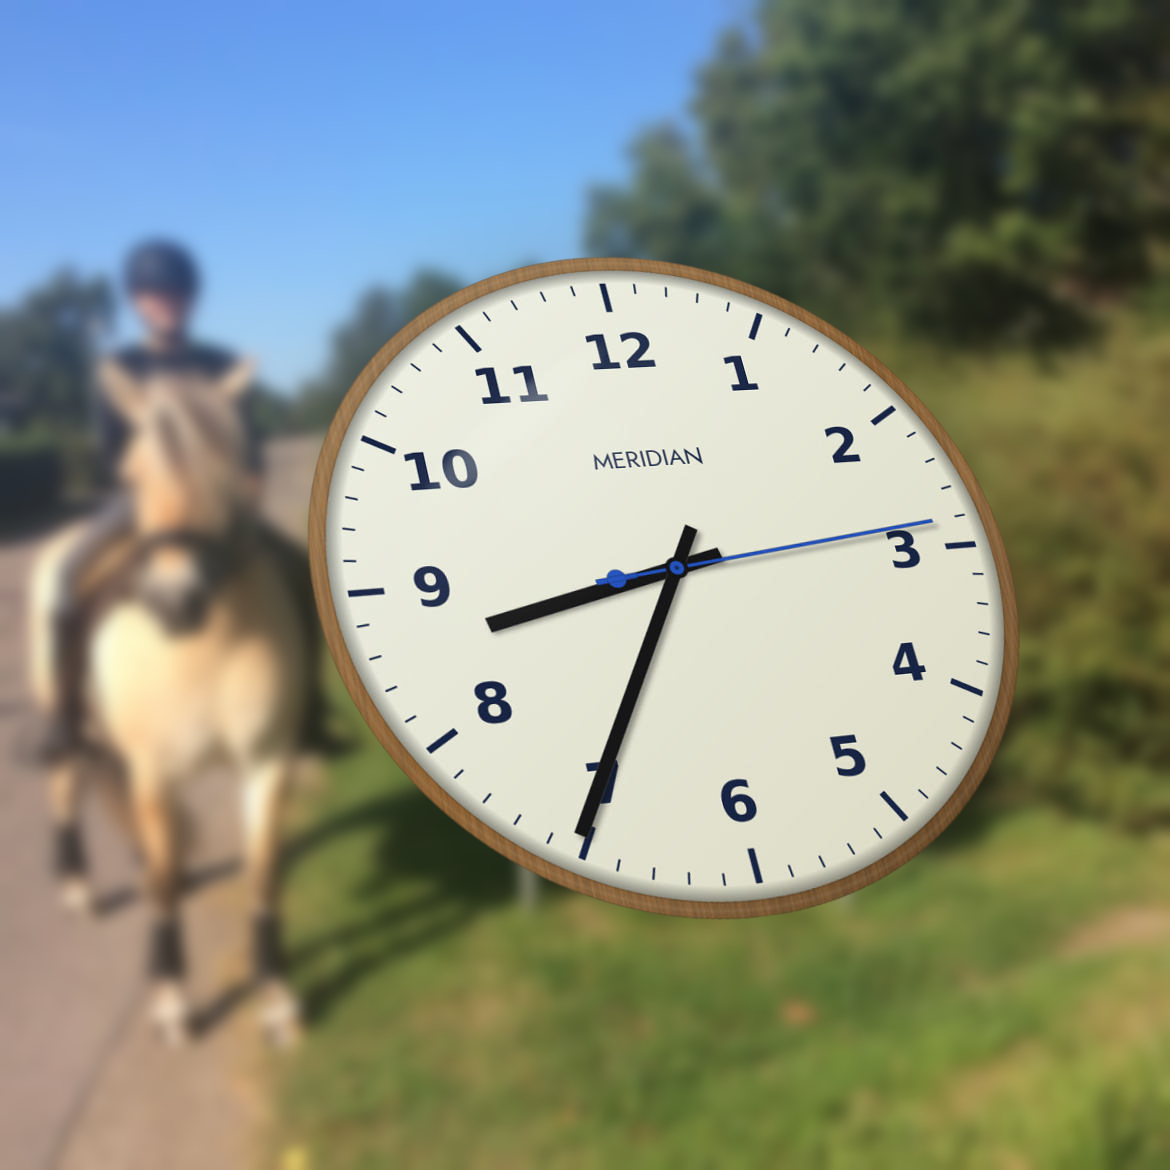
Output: **8:35:14**
